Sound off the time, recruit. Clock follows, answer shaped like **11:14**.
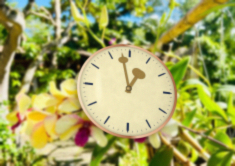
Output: **12:58**
